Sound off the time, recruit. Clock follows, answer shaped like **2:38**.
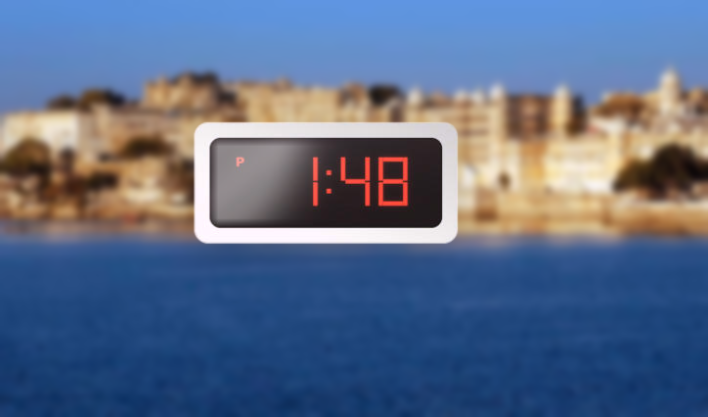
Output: **1:48**
